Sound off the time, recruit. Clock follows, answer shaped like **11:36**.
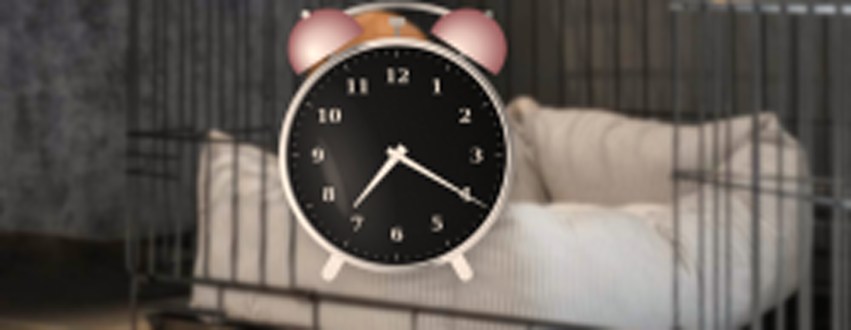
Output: **7:20**
